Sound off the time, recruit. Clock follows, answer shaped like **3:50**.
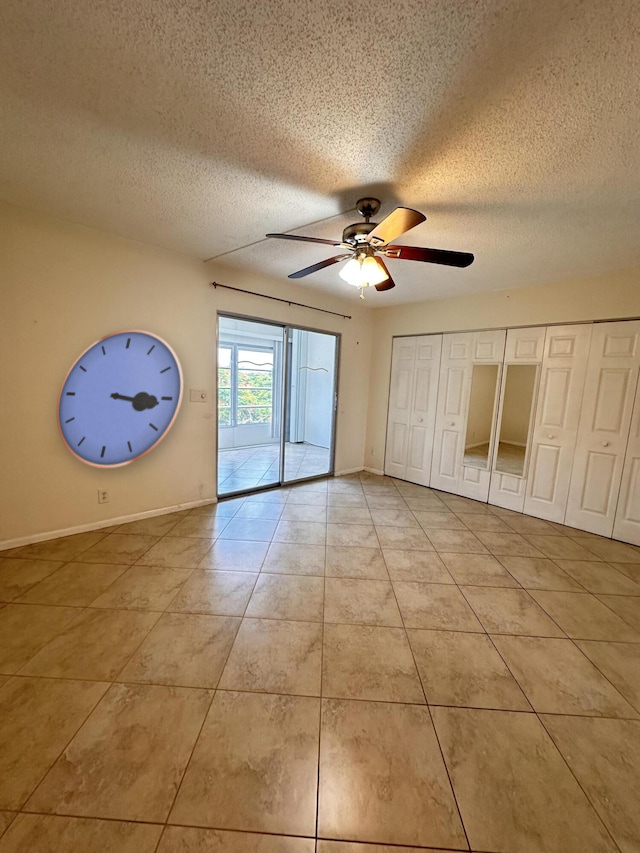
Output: **3:16**
